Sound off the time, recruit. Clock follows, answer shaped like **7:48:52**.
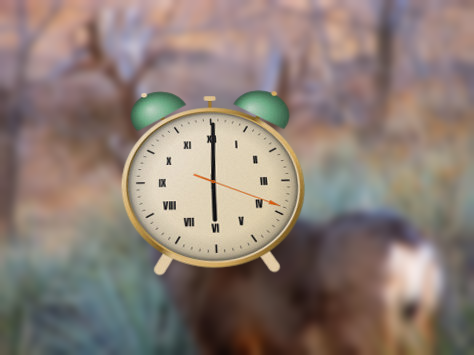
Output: **6:00:19**
